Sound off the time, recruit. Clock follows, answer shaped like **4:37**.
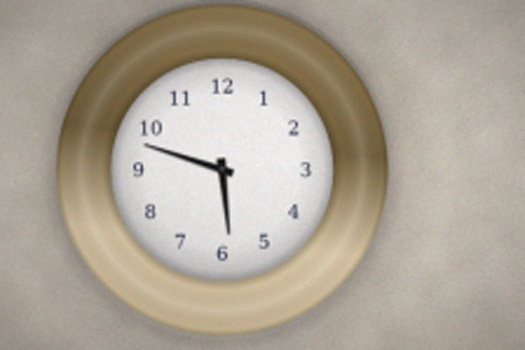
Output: **5:48**
